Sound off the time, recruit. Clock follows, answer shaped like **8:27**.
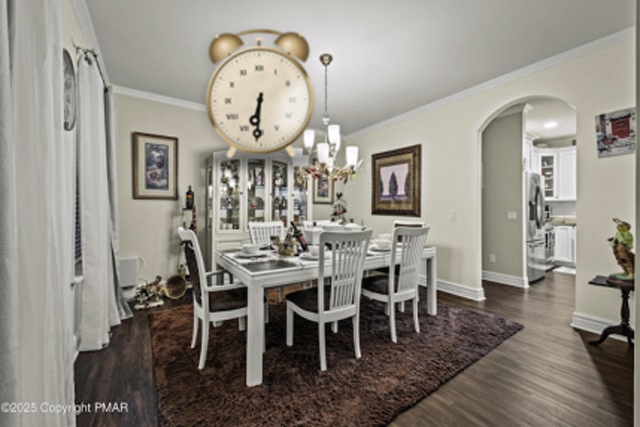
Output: **6:31**
